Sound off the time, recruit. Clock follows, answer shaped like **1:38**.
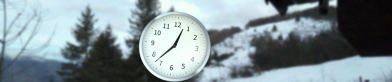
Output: **12:37**
